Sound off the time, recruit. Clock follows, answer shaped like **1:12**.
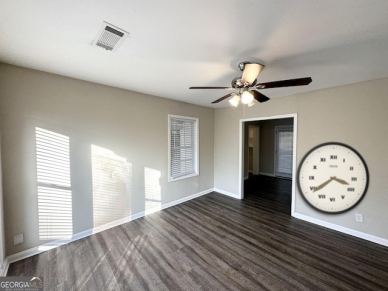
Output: **3:39**
